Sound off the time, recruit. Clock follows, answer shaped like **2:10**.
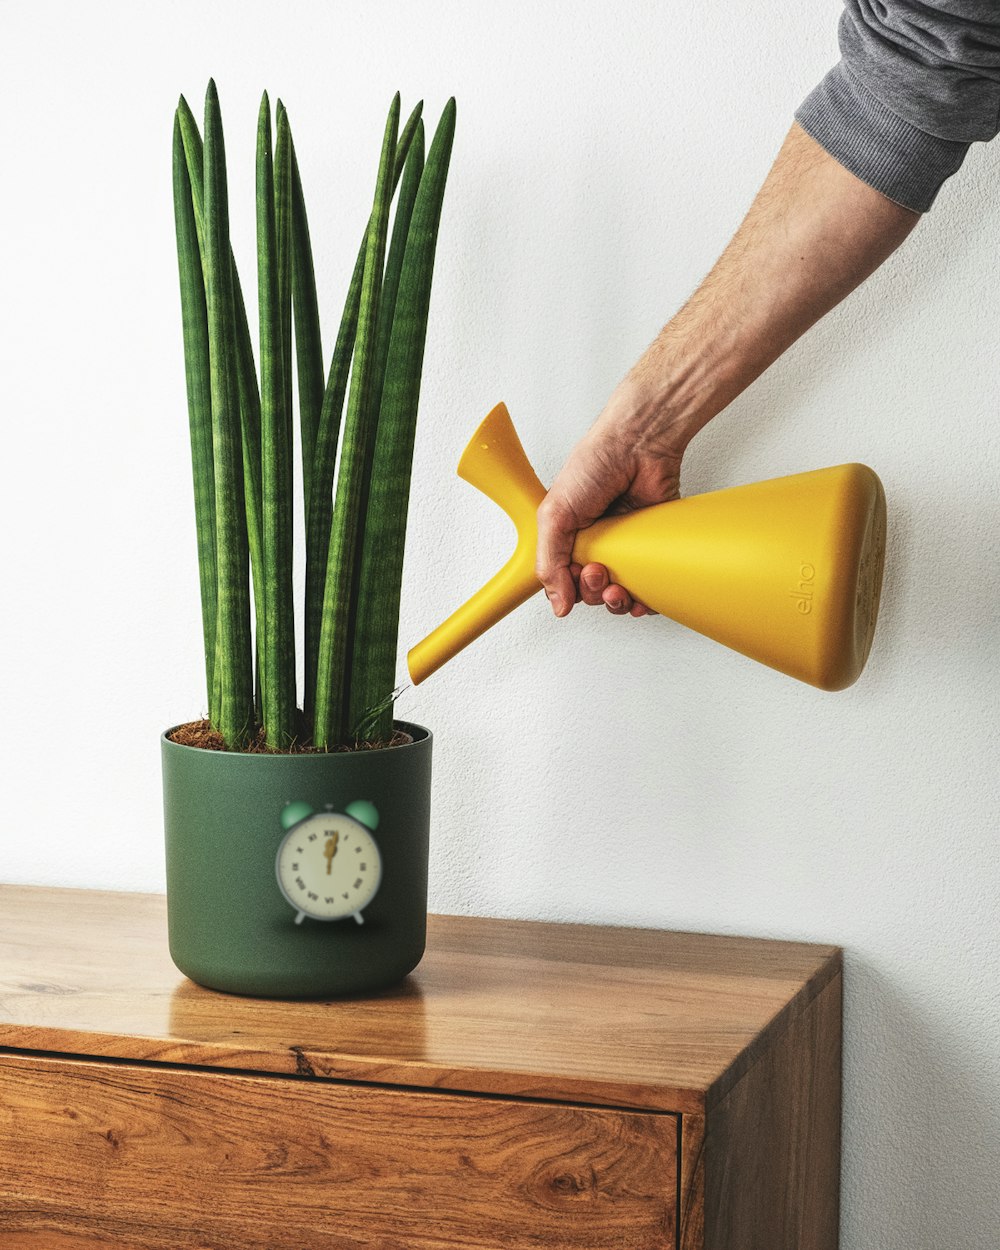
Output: **12:02**
